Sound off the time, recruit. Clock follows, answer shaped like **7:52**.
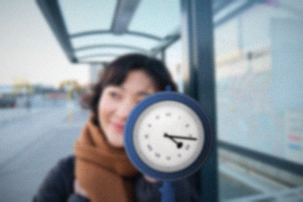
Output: **4:16**
